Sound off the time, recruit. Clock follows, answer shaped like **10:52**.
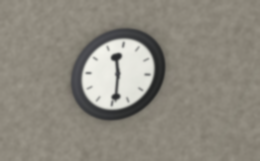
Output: **11:29**
